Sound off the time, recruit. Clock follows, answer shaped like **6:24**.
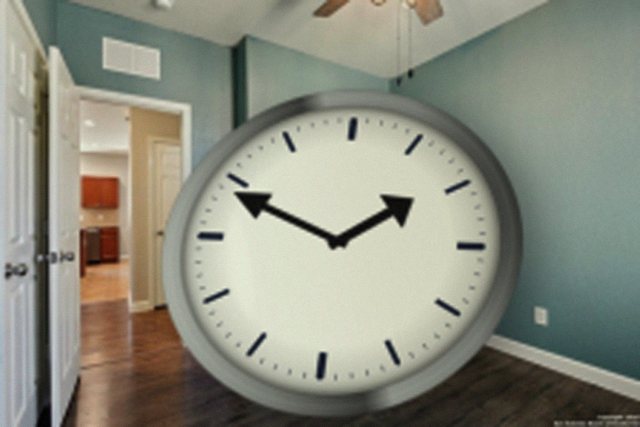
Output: **1:49**
